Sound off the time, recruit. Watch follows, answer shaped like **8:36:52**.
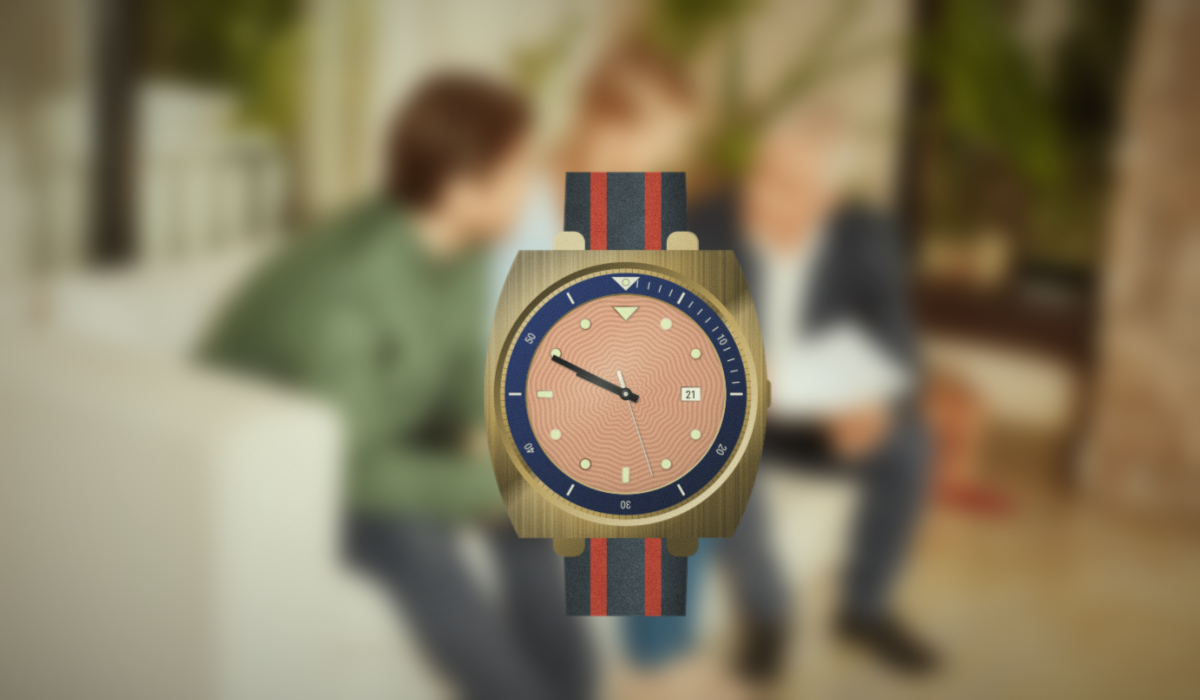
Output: **9:49:27**
